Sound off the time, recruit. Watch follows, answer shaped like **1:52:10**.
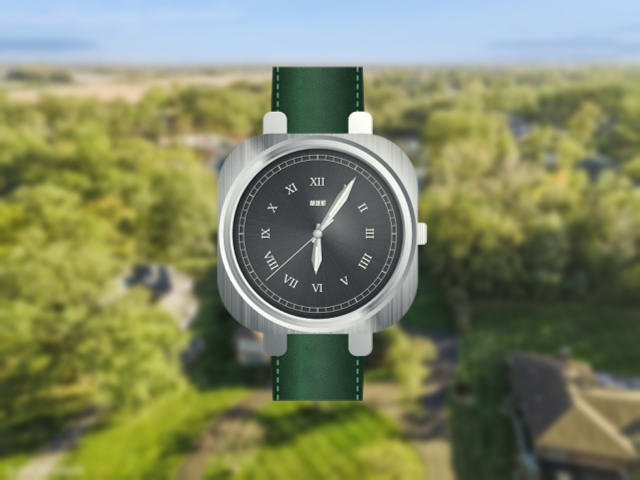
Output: **6:05:38**
